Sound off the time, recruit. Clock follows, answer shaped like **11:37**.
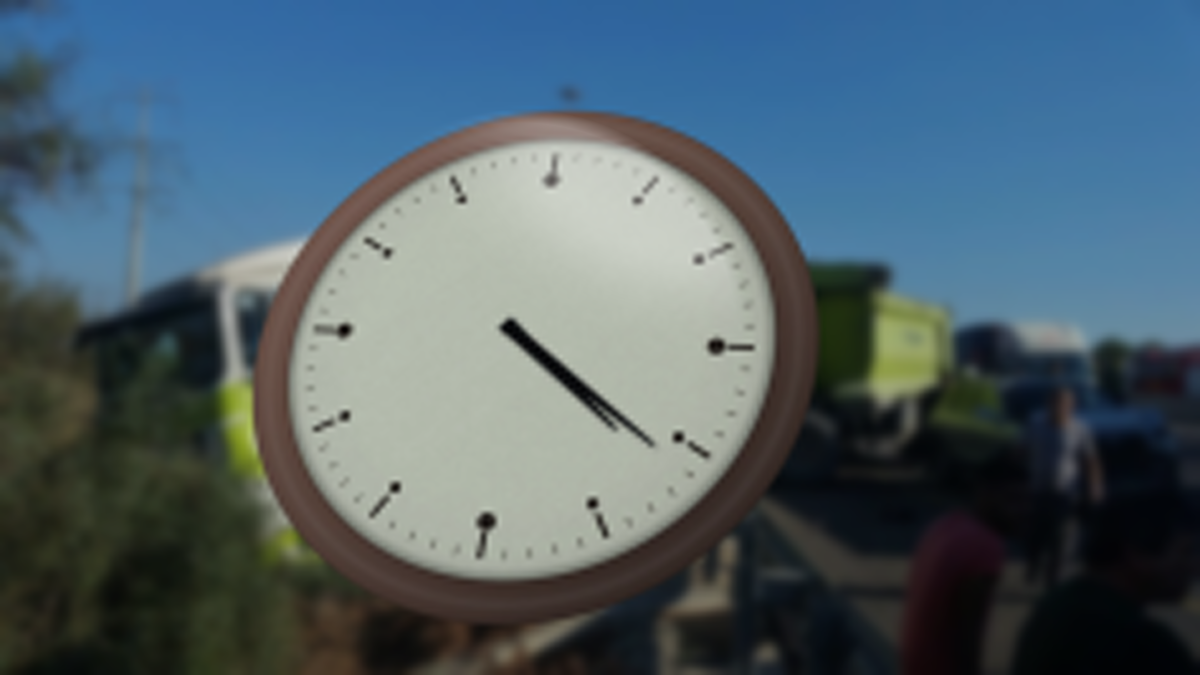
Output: **4:21**
